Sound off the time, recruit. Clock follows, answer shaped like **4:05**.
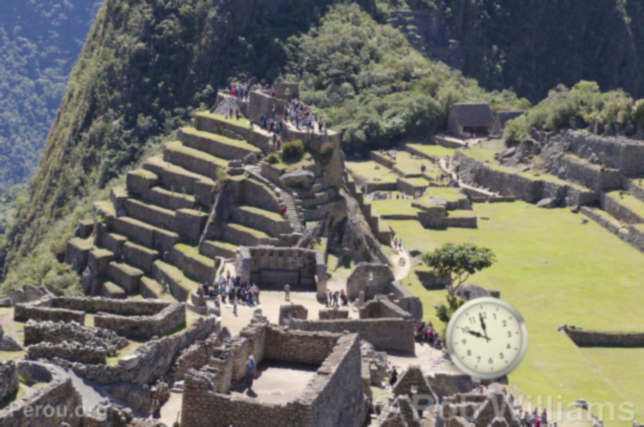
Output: **9:59**
